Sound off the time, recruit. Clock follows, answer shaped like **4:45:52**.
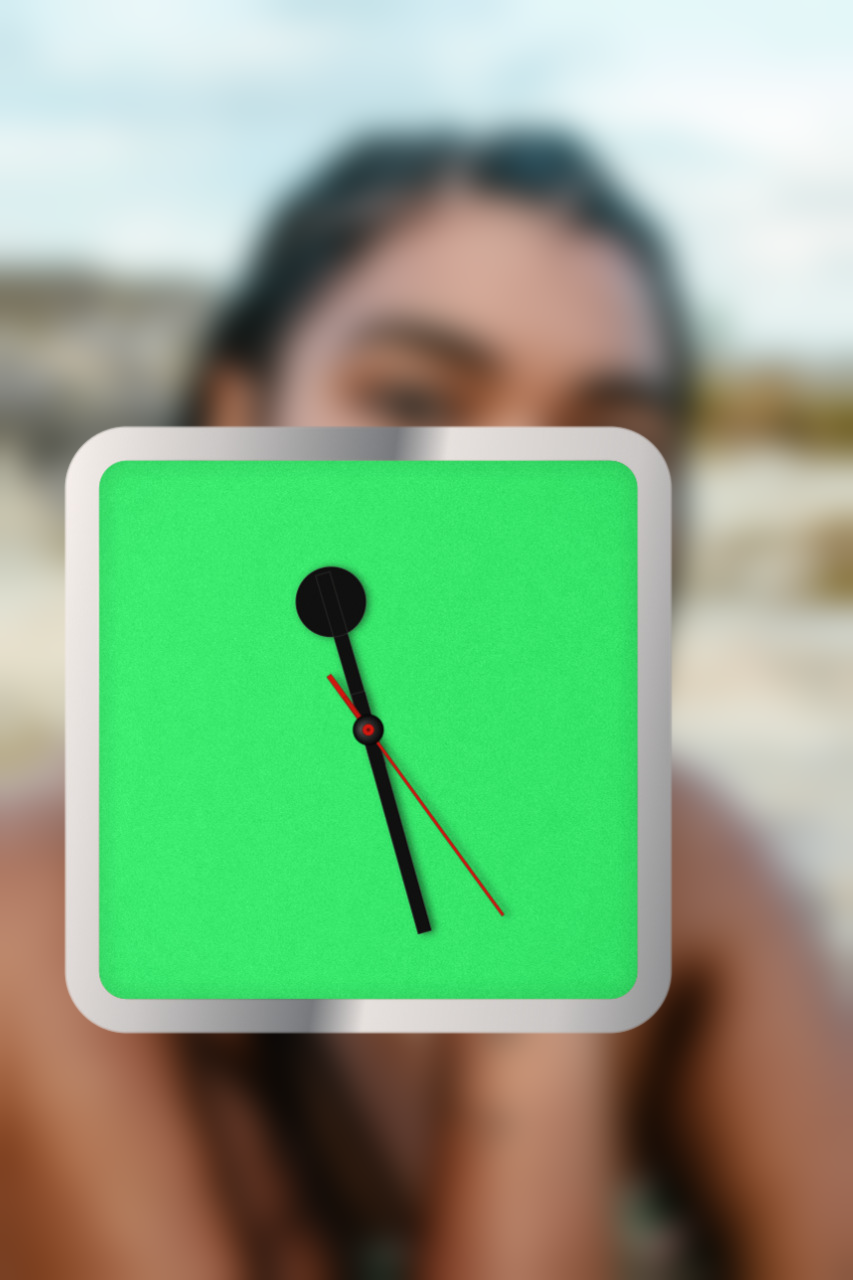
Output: **11:27:24**
